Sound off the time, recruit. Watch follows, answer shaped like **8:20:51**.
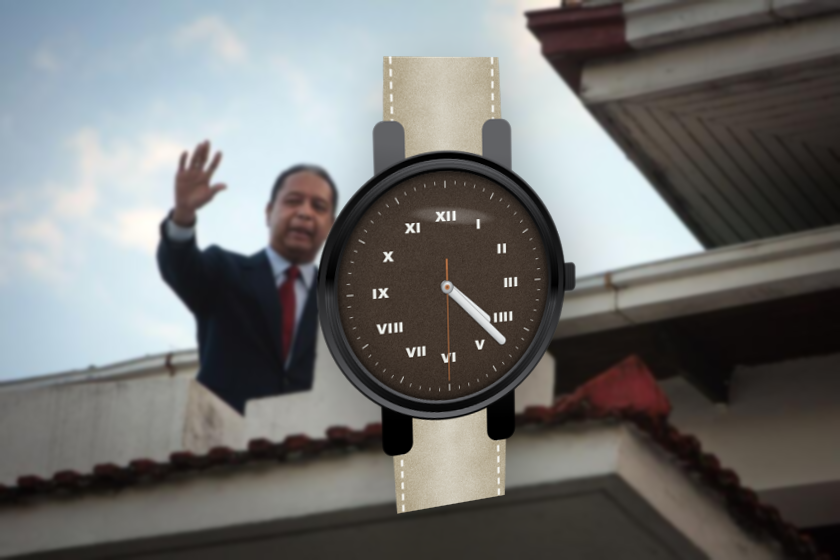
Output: **4:22:30**
